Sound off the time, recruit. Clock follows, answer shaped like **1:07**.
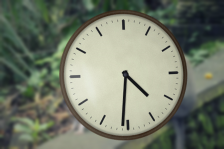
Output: **4:31**
